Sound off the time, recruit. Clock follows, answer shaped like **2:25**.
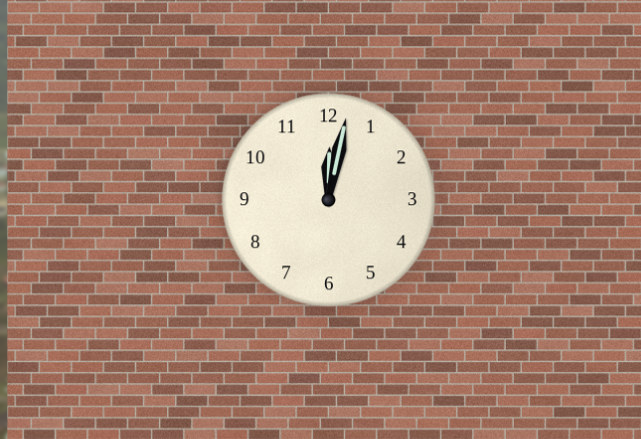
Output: **12:02**
